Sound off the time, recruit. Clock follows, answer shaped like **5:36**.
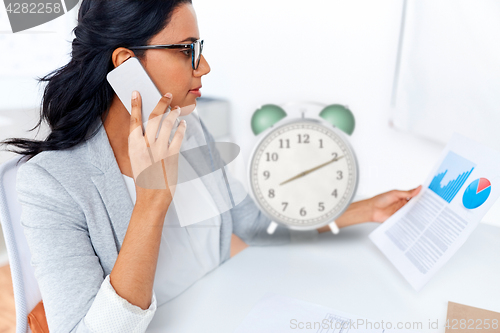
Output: **8:11**
